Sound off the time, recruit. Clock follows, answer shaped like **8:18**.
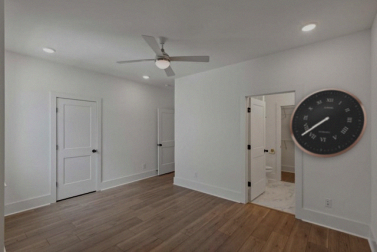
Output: **7:38**
